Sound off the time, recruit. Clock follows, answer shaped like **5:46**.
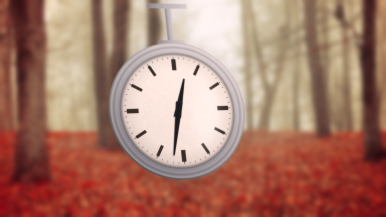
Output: **12:32**
